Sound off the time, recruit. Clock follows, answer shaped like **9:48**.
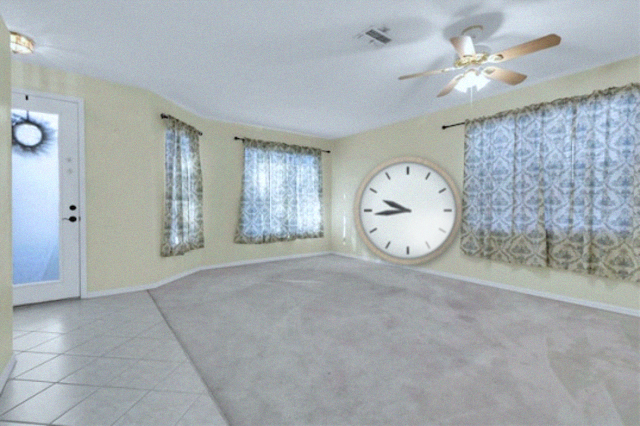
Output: **9:44**
